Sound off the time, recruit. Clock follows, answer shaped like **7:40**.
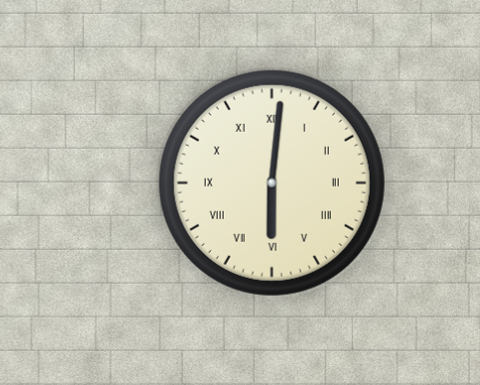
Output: **6:01**
